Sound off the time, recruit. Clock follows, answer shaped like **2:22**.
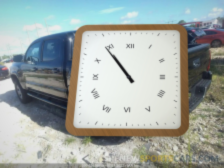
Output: **10:54**
